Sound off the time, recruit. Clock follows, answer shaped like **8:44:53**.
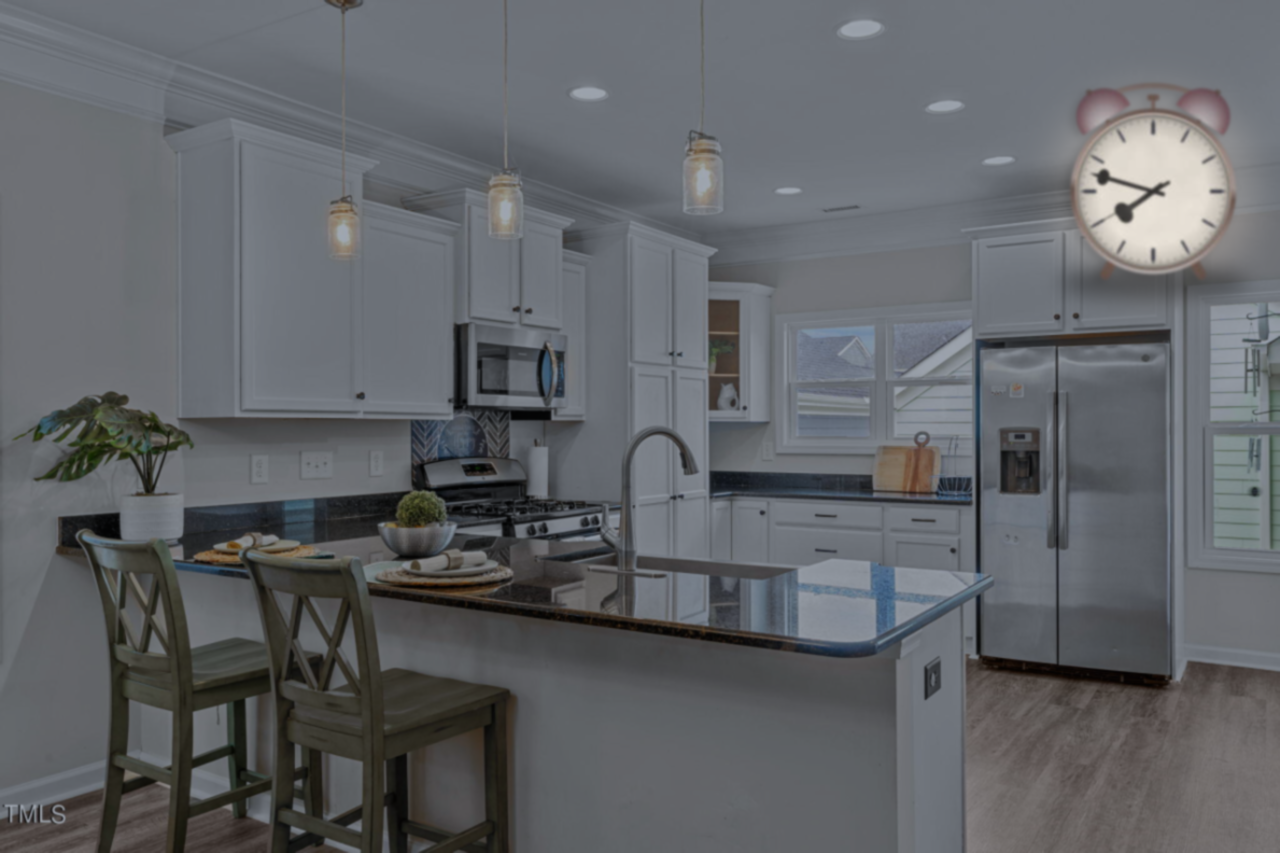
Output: **7:47:40**
